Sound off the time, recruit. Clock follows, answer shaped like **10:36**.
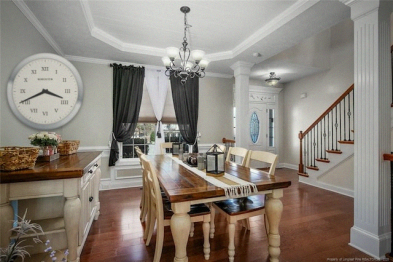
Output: **3:41**
